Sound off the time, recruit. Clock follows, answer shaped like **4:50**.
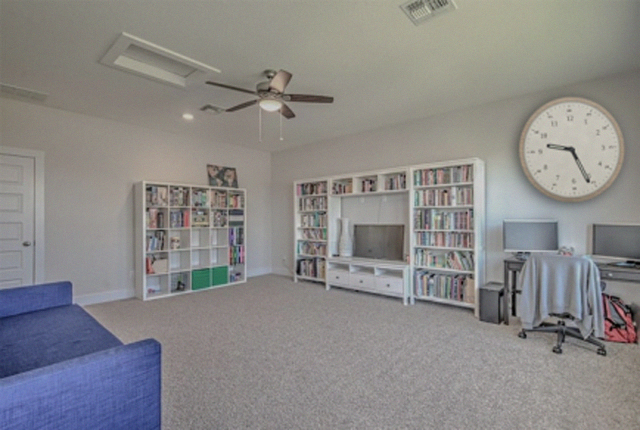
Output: **9:26**
